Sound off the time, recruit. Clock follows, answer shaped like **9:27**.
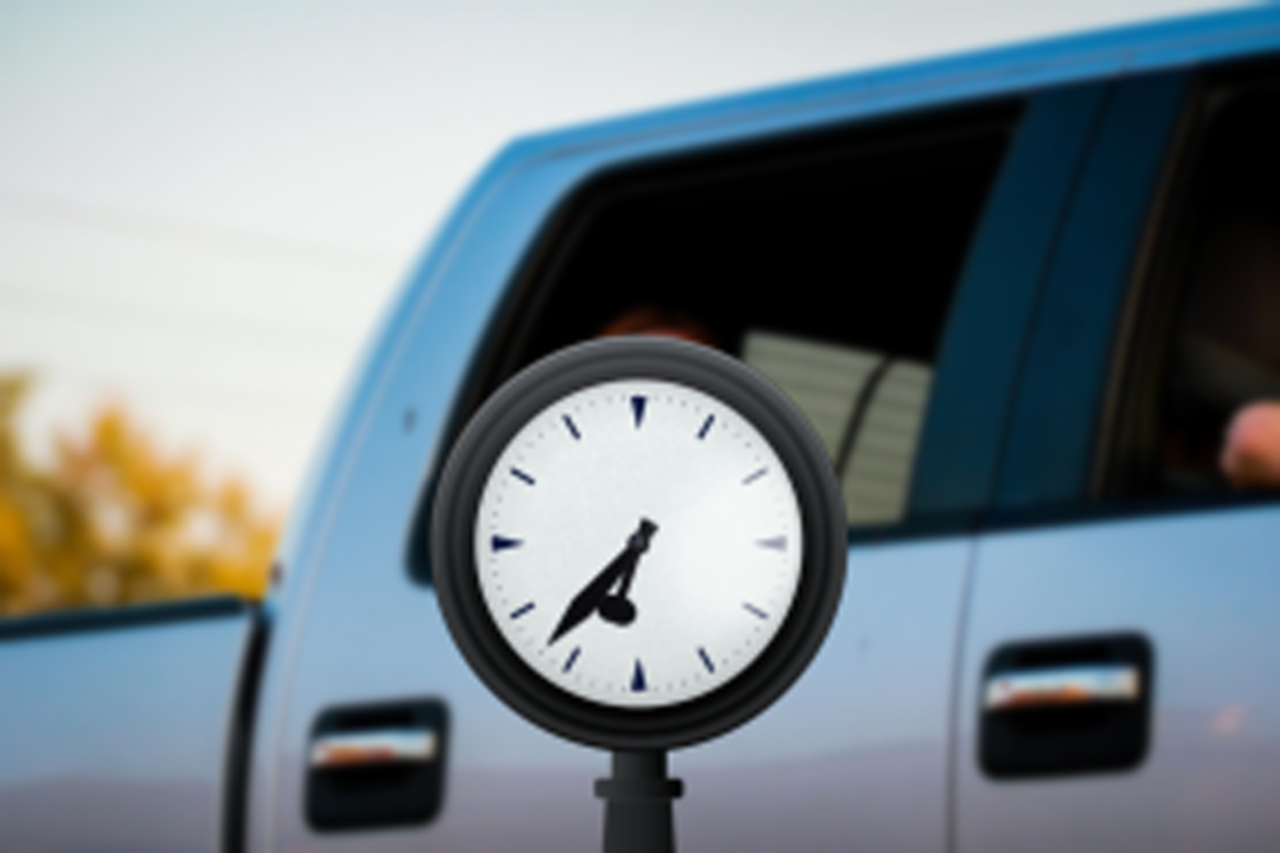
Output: **6:37**
